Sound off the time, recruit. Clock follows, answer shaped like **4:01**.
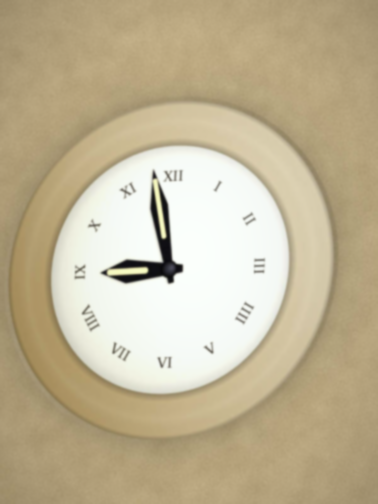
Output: **8:58**
